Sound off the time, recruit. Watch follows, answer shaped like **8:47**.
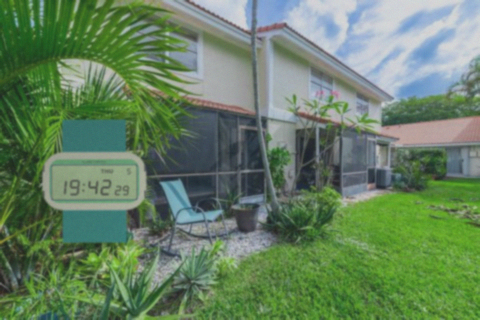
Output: **19:42**
